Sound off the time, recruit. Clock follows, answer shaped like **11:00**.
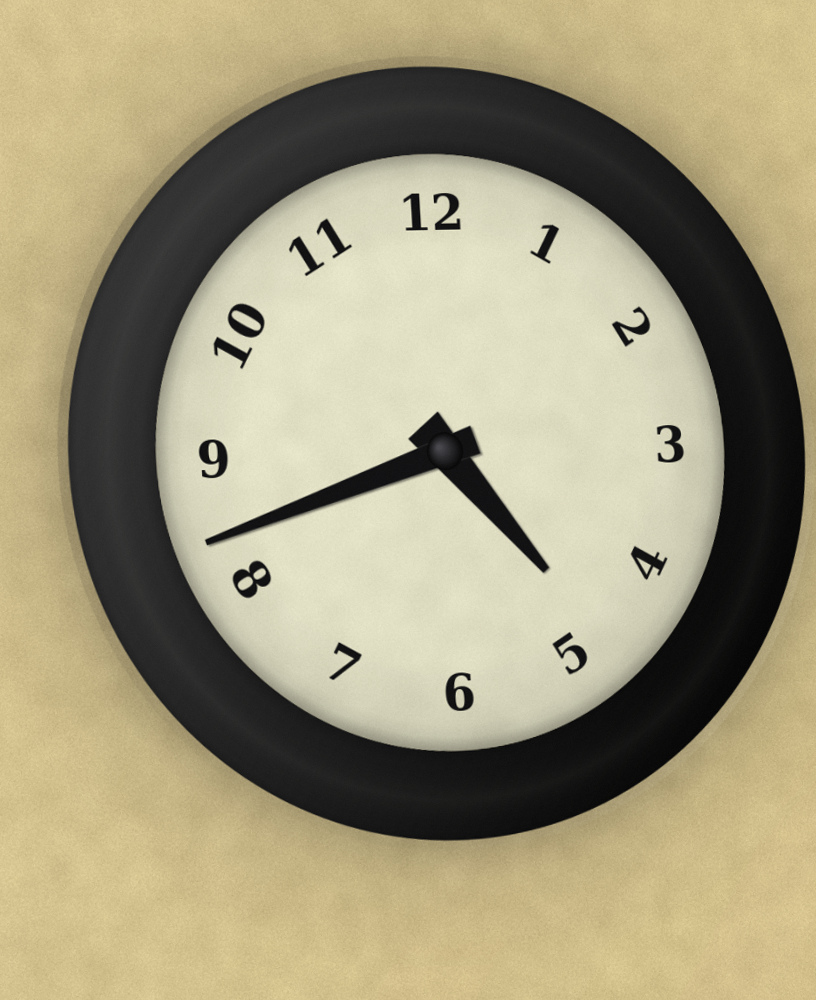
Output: **4:42**
